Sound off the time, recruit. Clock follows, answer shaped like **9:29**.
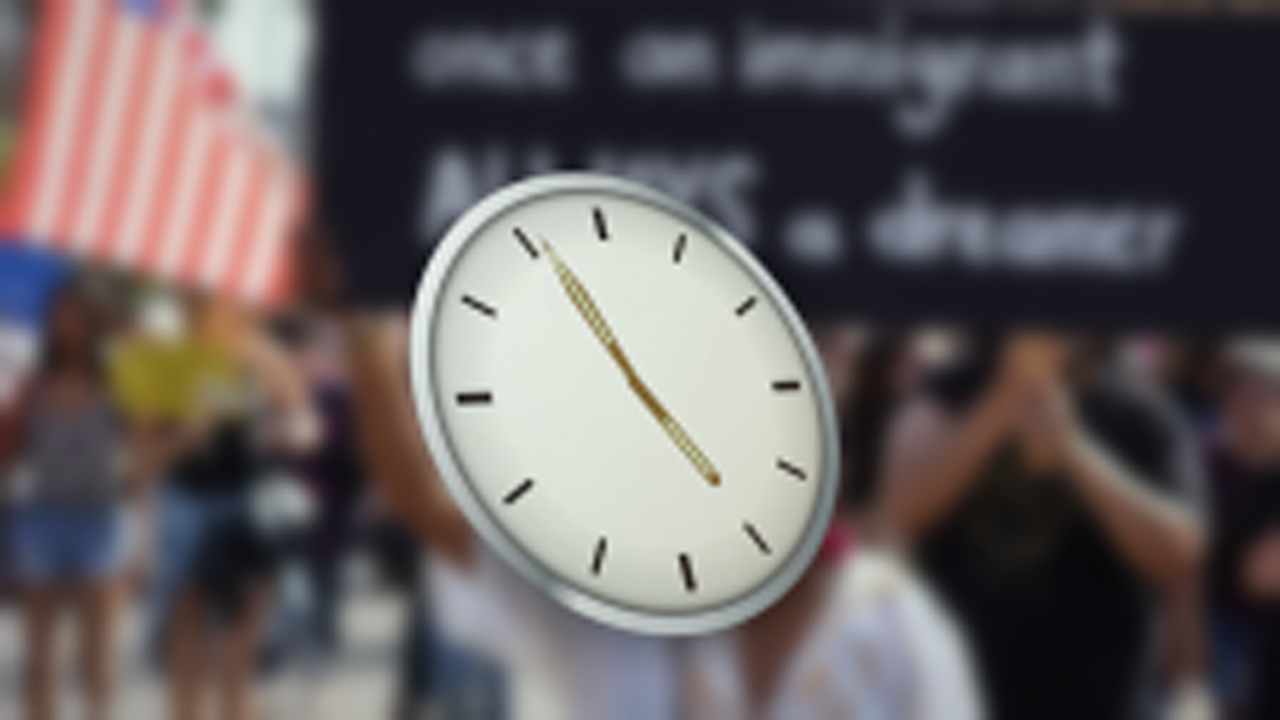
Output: **4:56**
